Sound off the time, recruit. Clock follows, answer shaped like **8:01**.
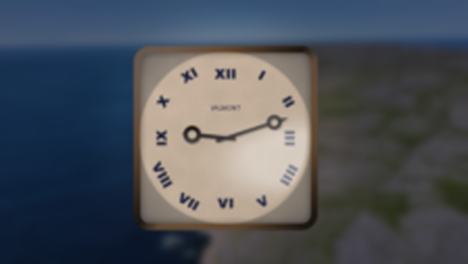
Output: **9:12**
